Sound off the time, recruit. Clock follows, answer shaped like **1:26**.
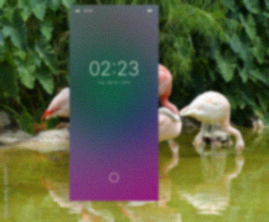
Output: **2:23**
